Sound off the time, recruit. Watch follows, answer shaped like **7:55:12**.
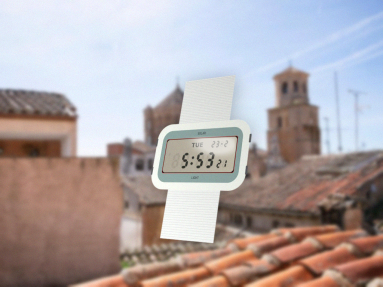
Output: **5:53:21**
